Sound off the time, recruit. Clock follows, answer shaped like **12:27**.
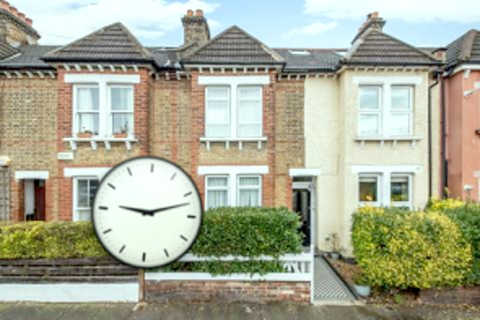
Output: **9:12**
